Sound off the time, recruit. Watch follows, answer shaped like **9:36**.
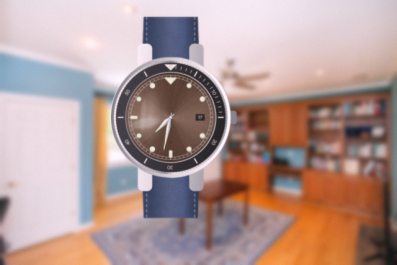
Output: **7:32**
